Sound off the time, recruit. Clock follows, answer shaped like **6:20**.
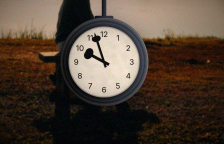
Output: **9:57**
